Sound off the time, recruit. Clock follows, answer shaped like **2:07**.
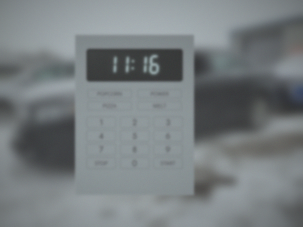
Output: **11:16**
